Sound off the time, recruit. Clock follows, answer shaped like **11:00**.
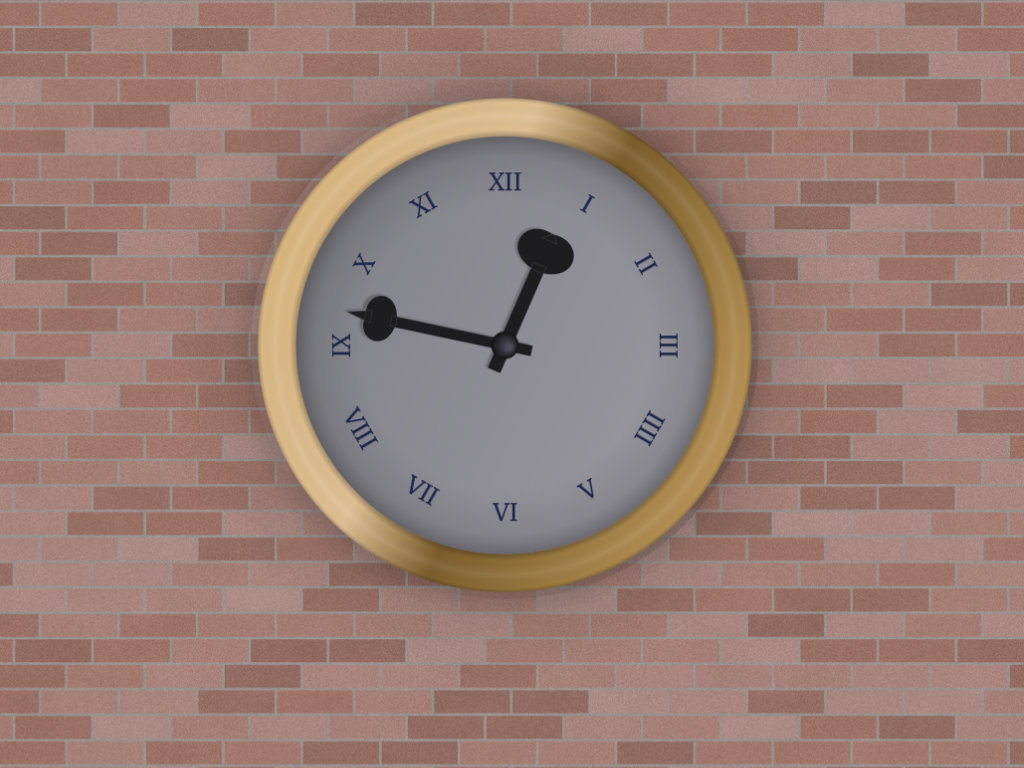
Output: **12:47**
